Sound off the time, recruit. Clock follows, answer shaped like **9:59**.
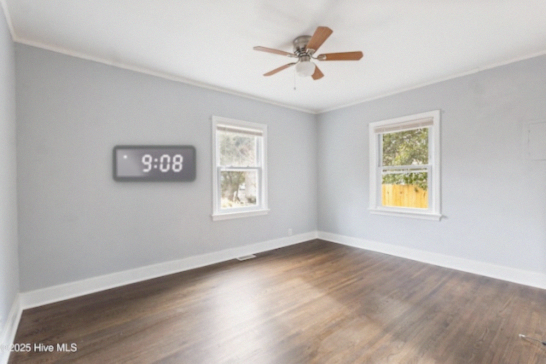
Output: **9:08**
